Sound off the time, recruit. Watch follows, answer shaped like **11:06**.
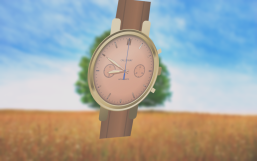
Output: **8:50**
